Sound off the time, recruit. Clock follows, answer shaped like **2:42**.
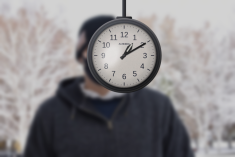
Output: **1:10**
